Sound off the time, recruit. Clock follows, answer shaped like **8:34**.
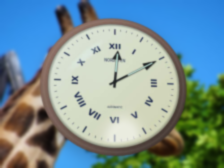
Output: **12:10**
